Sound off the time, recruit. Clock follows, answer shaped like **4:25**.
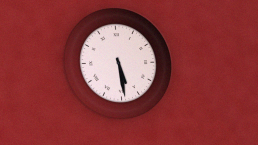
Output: **5:29**
